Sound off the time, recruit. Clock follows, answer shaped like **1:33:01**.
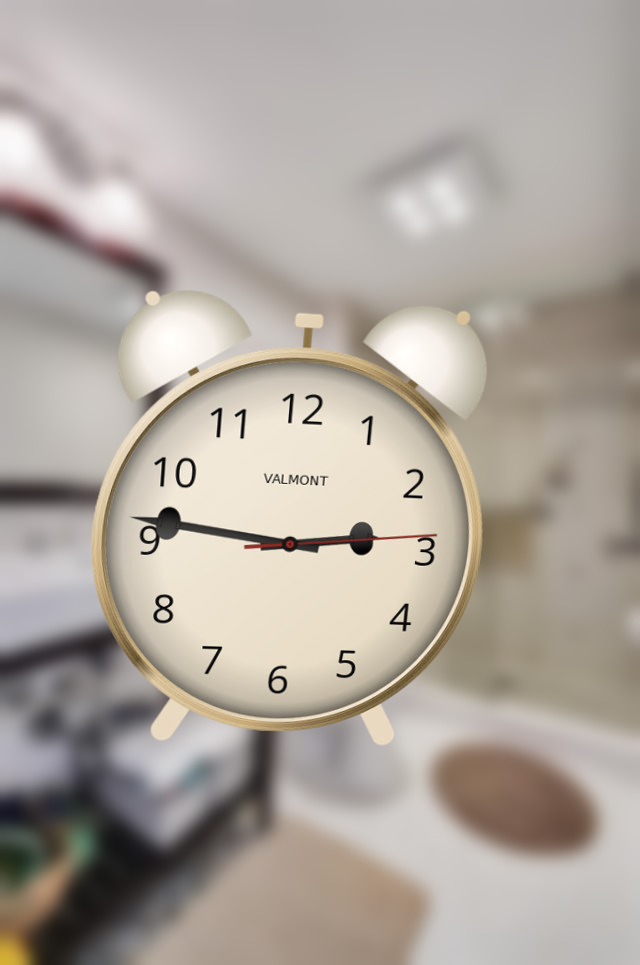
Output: **2:46:14**
